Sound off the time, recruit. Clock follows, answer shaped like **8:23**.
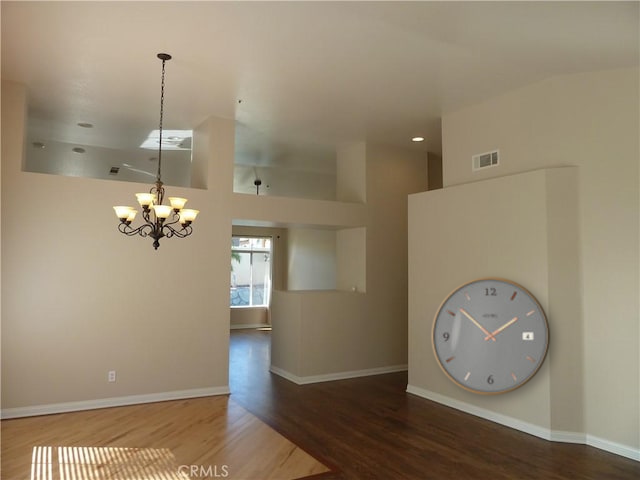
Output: **1:52**
